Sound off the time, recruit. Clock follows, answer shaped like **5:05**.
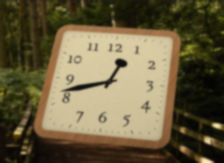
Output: **12:42**
